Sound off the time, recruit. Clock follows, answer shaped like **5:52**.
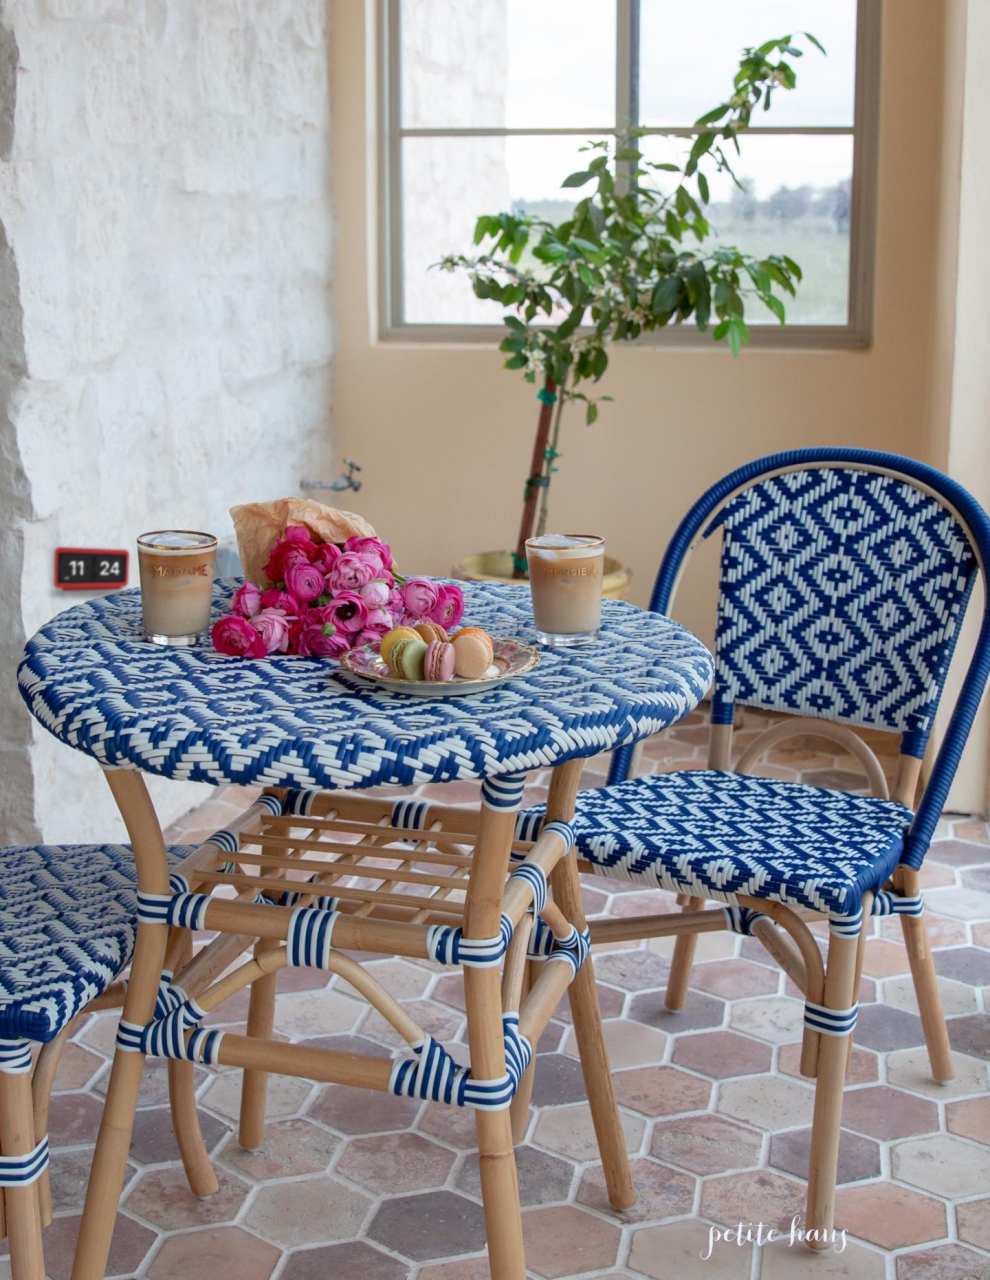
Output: **11:24**
